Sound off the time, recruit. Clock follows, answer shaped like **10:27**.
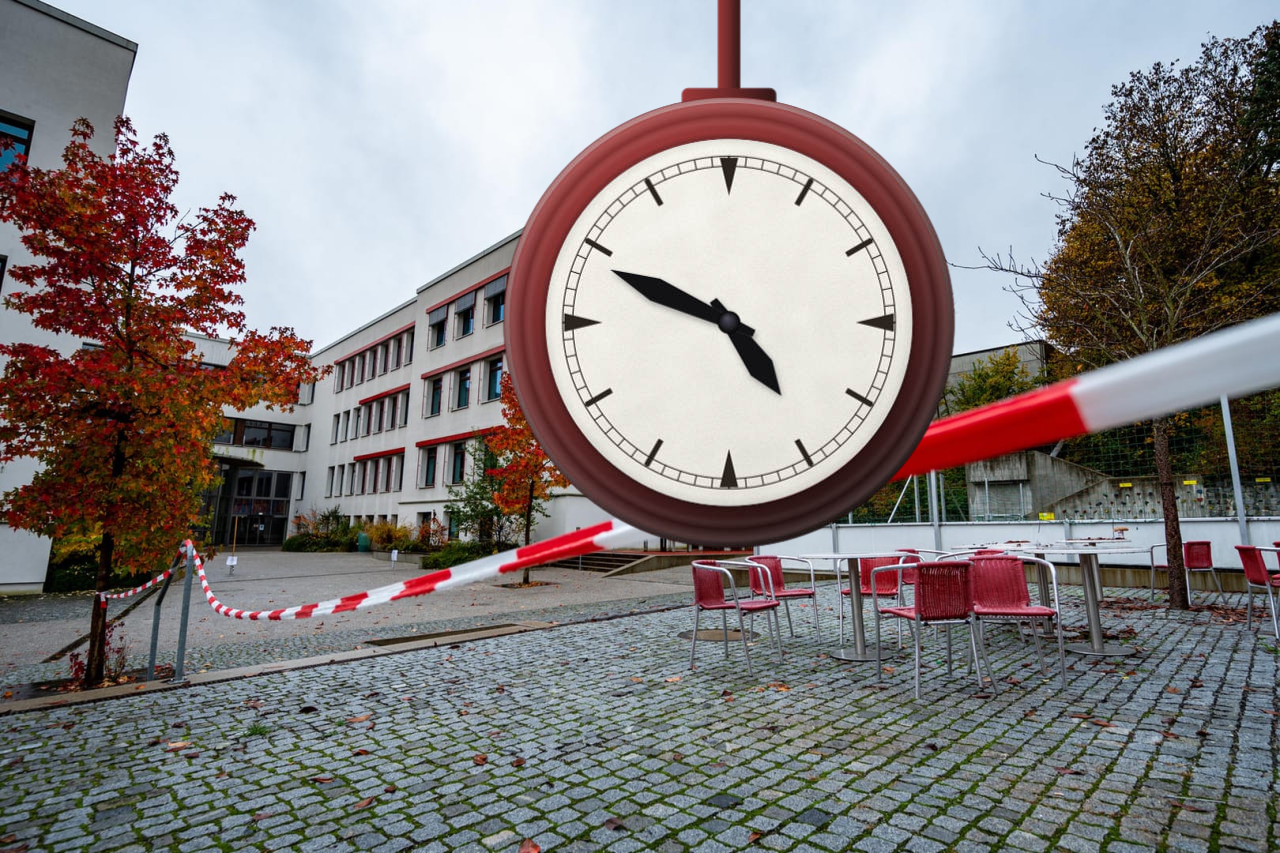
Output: **4:49**
